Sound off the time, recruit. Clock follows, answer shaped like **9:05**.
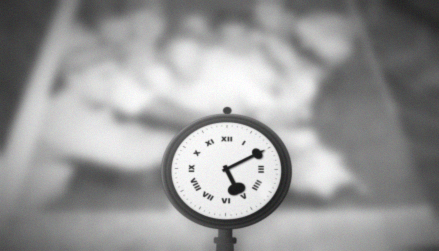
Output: **5:10**
